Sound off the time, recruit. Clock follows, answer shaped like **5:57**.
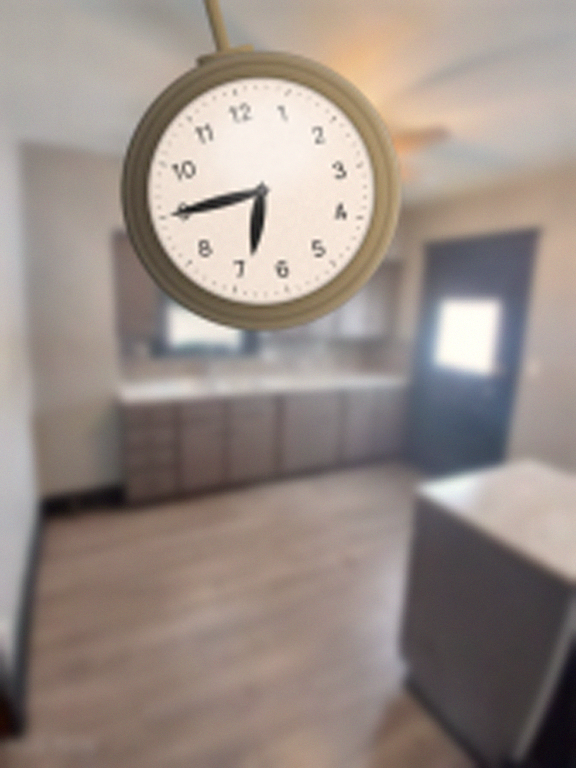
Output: **6:45**
